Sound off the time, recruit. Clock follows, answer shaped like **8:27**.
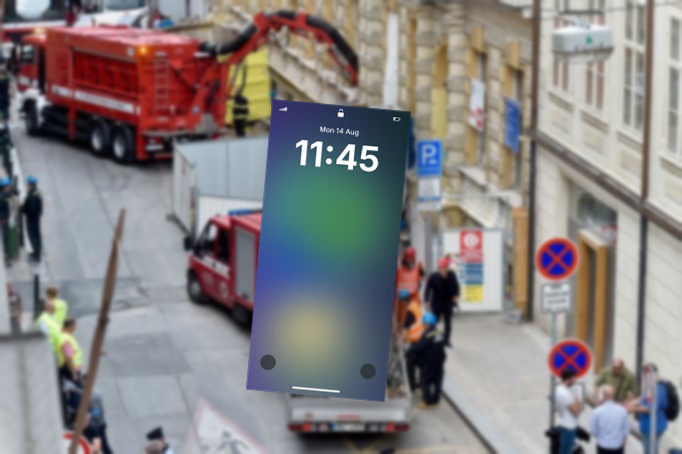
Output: **11:45**
